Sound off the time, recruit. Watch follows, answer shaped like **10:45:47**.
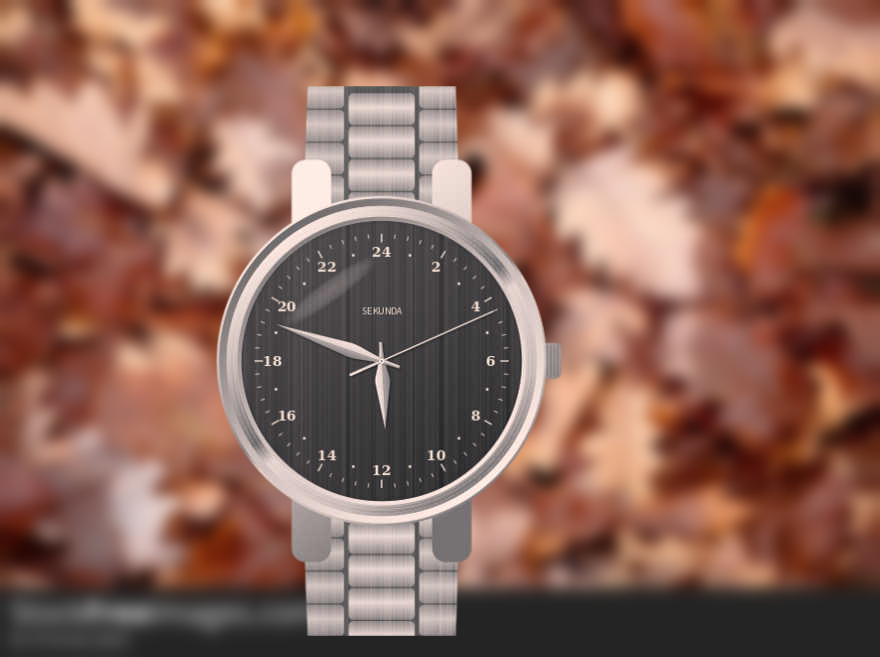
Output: **11:48:11**
